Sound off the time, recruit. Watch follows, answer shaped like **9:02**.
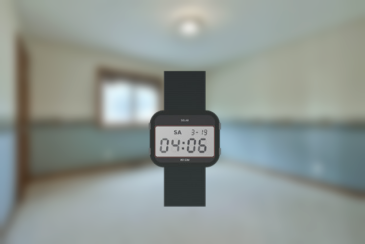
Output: **4:06**
